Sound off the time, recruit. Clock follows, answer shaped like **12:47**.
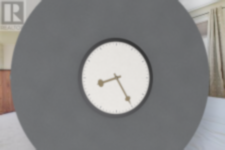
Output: **8:25**
